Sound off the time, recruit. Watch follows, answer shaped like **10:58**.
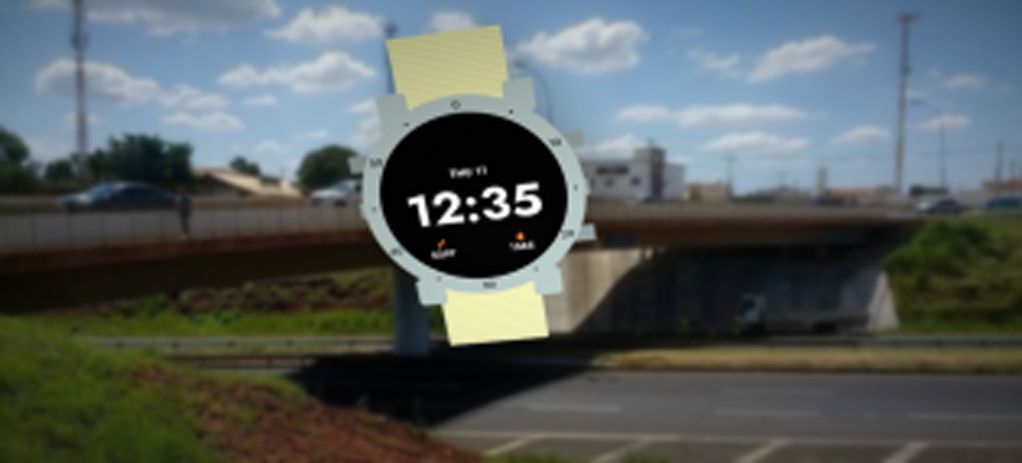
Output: **12:35**
